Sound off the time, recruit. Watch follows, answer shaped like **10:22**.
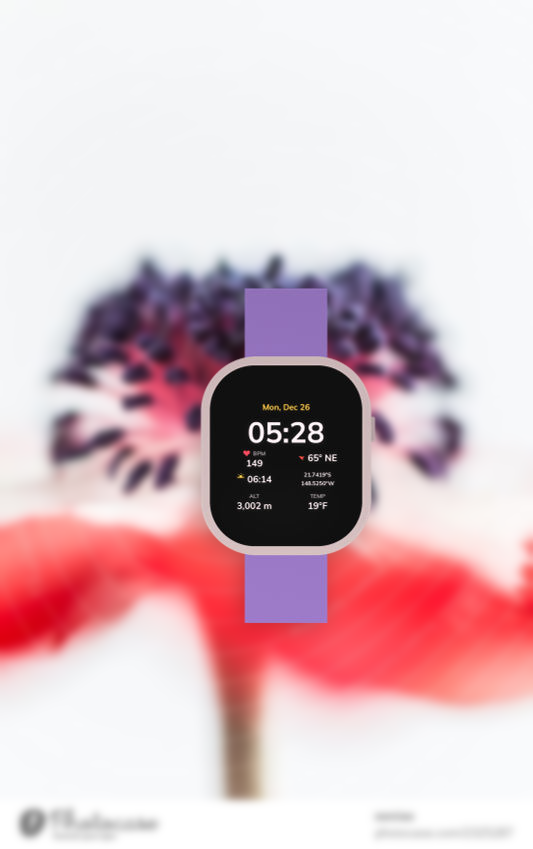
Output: **5:28**
